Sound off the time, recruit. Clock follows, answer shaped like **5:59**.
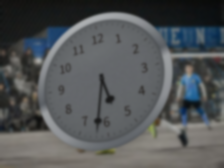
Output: **5:32**
